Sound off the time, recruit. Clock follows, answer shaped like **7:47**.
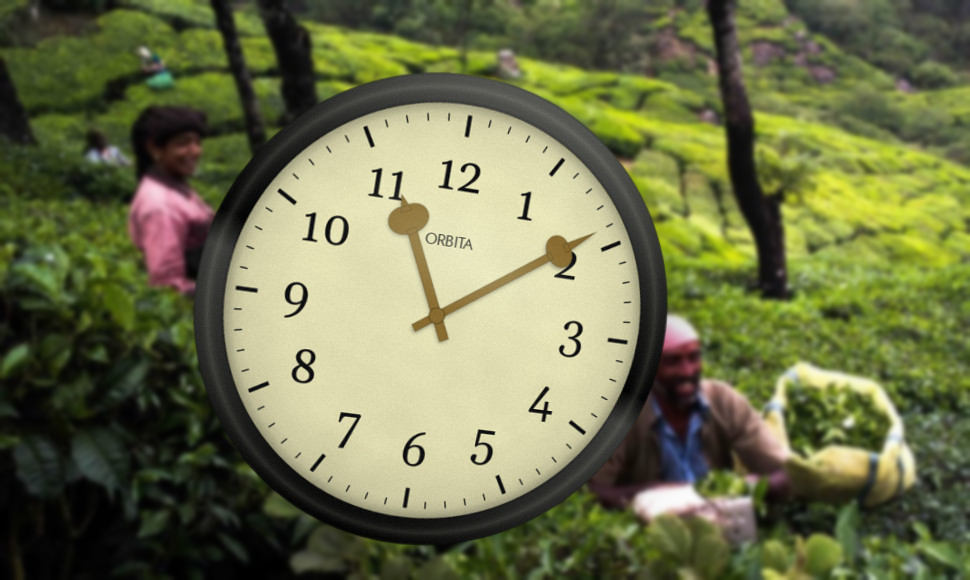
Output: **11:09**
